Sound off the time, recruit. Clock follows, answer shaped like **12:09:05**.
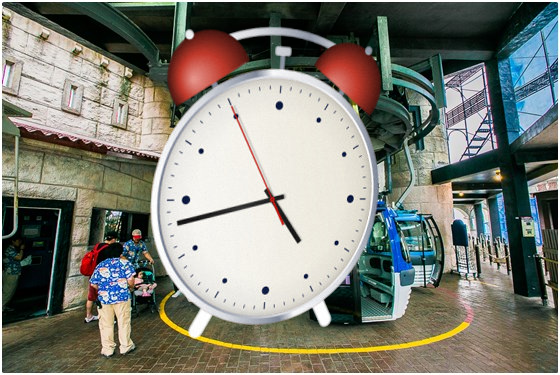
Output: **4:42:55**
